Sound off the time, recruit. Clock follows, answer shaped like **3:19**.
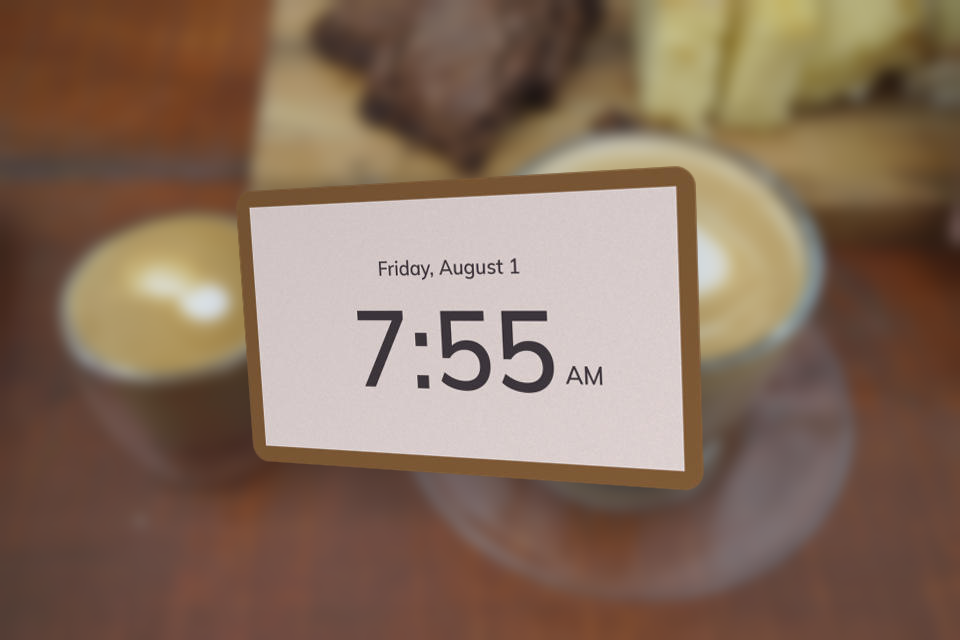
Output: **7:55**
